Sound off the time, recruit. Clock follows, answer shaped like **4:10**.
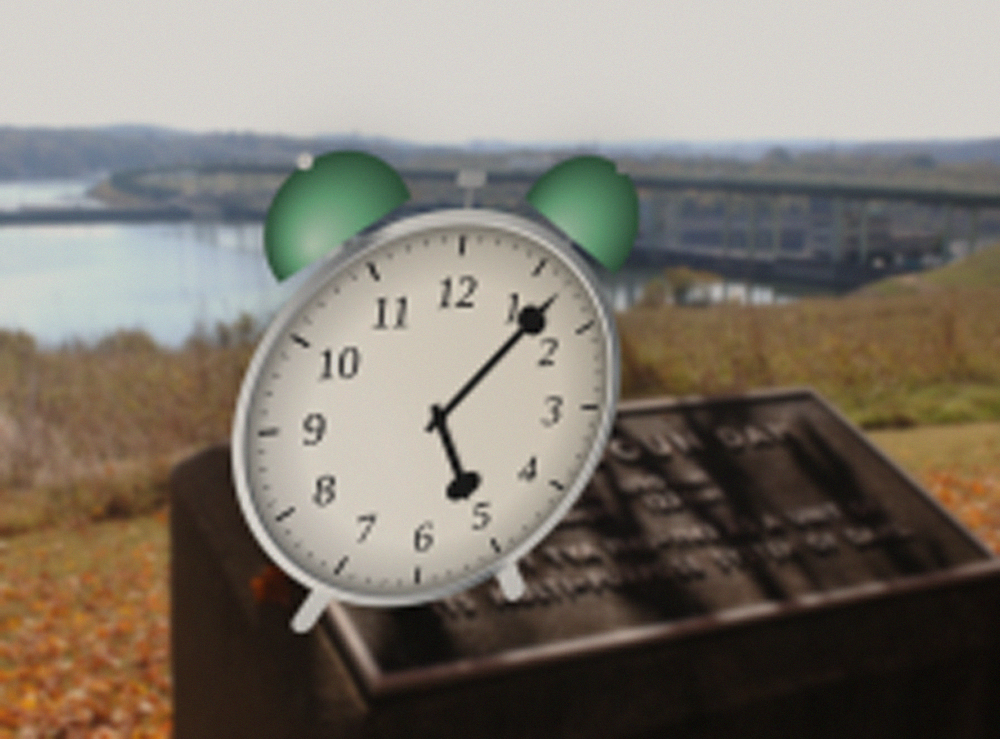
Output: **5:07**
